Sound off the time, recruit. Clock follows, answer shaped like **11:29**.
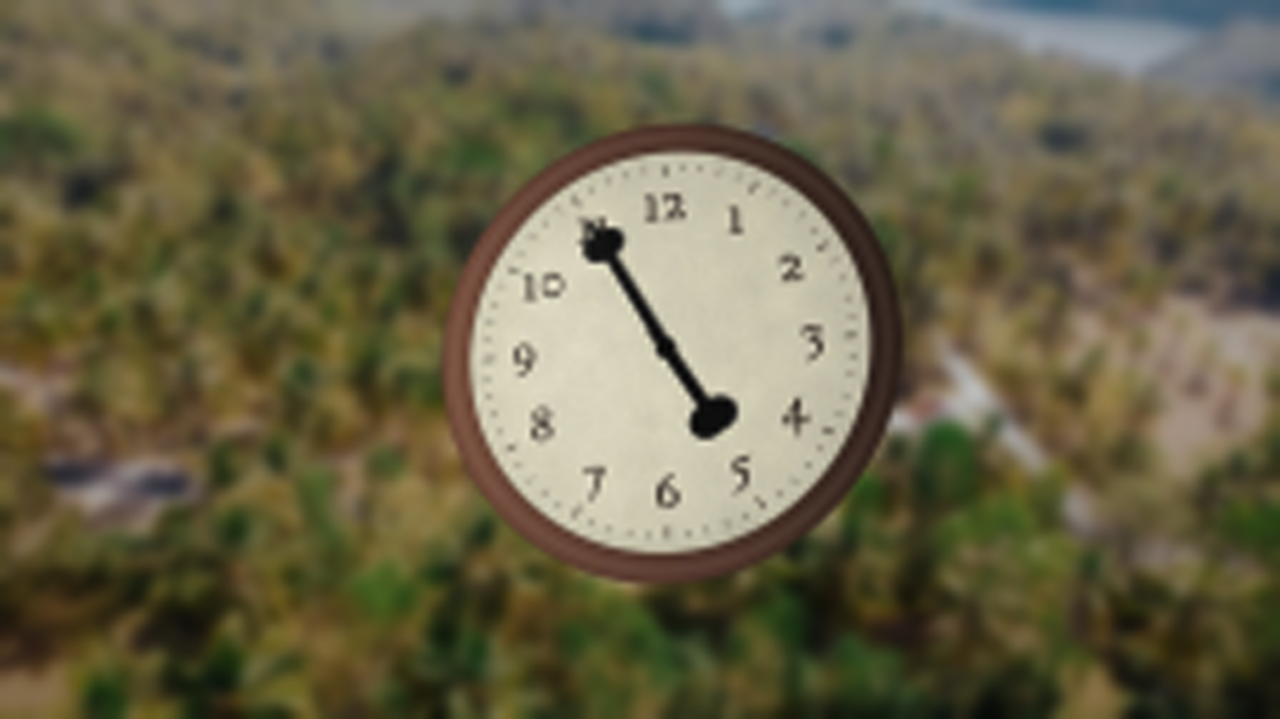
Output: **4:55**
